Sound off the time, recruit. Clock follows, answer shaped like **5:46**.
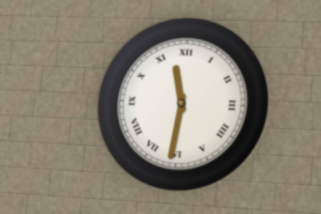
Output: **11:31**
